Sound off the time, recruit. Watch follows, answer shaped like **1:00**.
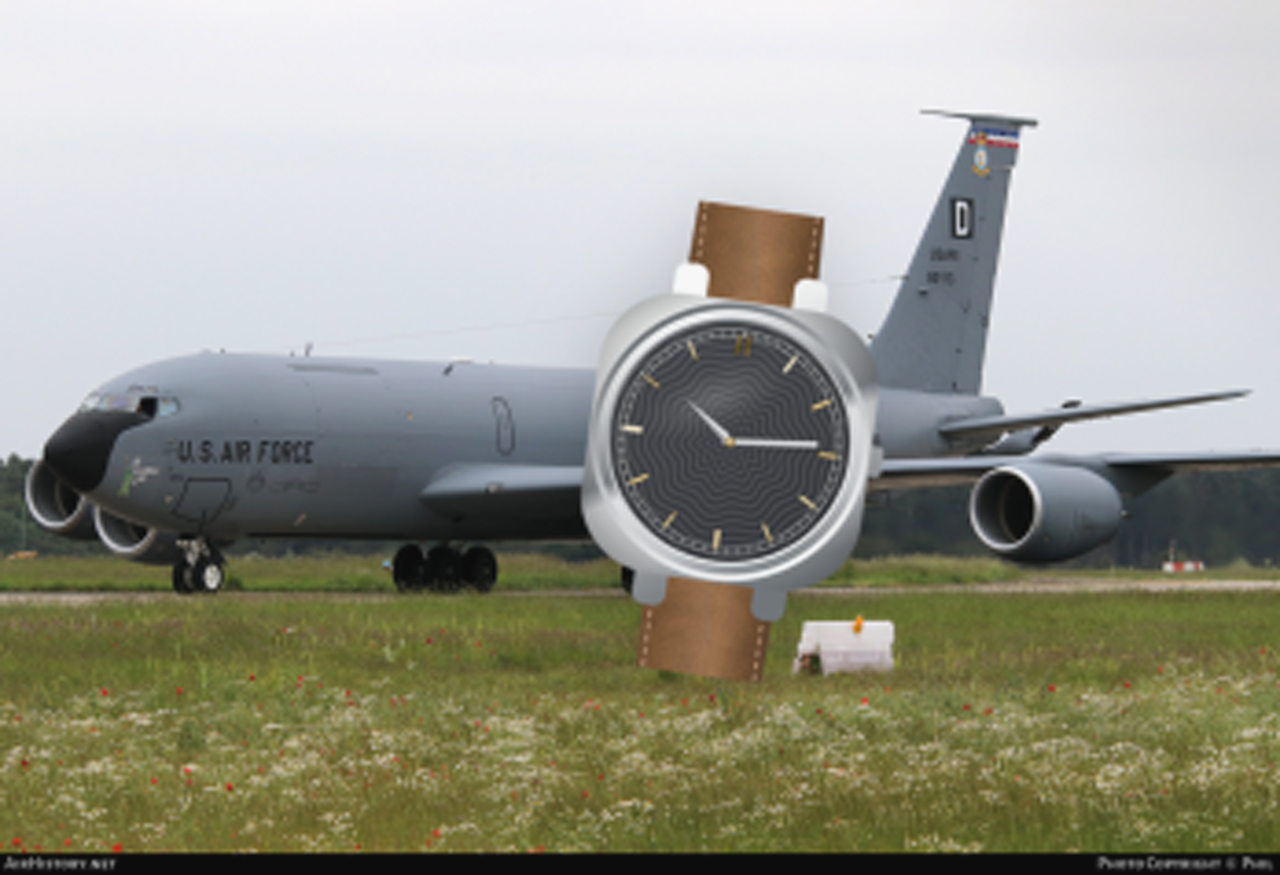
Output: **10:14**
